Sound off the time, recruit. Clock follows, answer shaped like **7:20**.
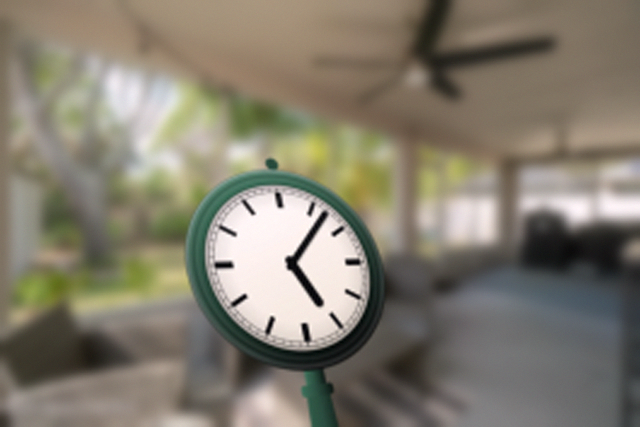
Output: **5:07**
